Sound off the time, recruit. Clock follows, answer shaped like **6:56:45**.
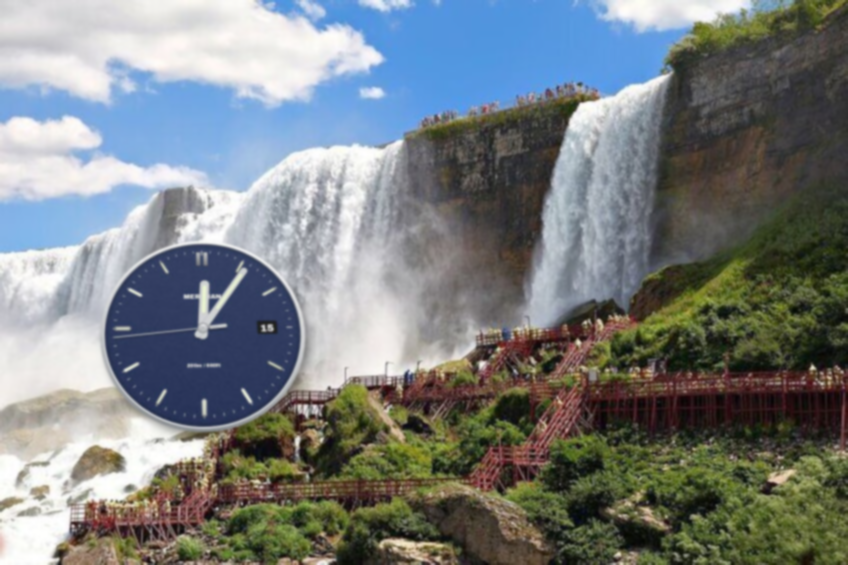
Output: **12:05:44**
